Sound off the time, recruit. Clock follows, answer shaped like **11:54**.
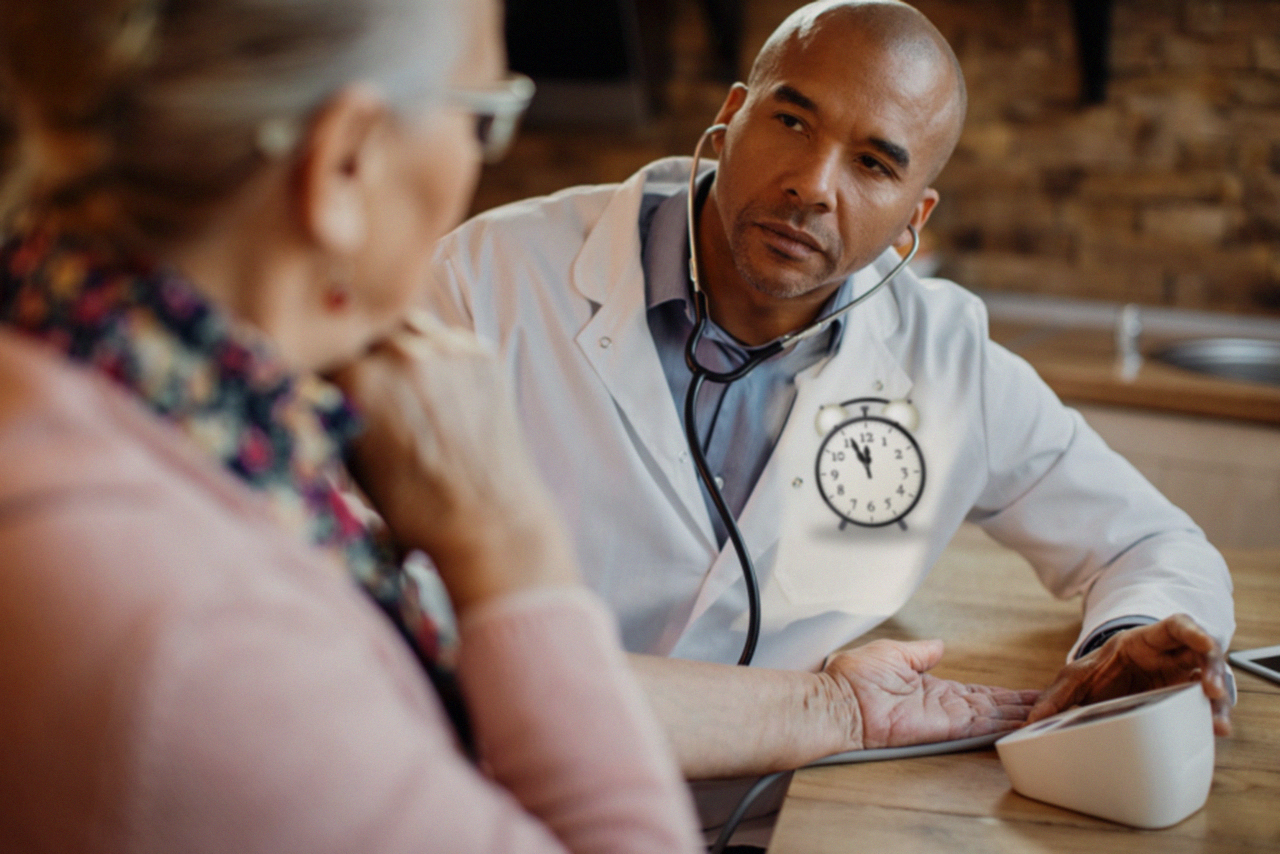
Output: **11:56**
